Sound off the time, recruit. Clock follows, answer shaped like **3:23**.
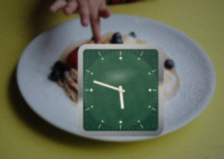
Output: **5:48**
